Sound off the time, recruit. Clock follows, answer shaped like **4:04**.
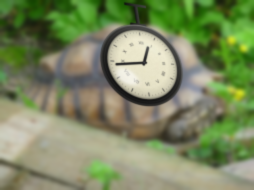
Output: **12:44**
